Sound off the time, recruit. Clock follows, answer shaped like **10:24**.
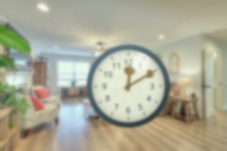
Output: **12:10**
